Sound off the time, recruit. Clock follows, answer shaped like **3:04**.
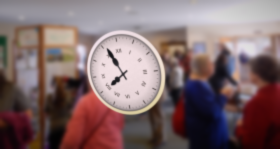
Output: **7:56**
